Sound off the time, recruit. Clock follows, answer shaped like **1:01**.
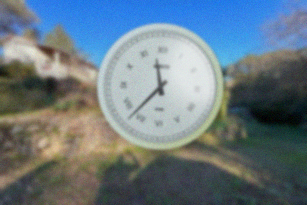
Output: **11:37**
